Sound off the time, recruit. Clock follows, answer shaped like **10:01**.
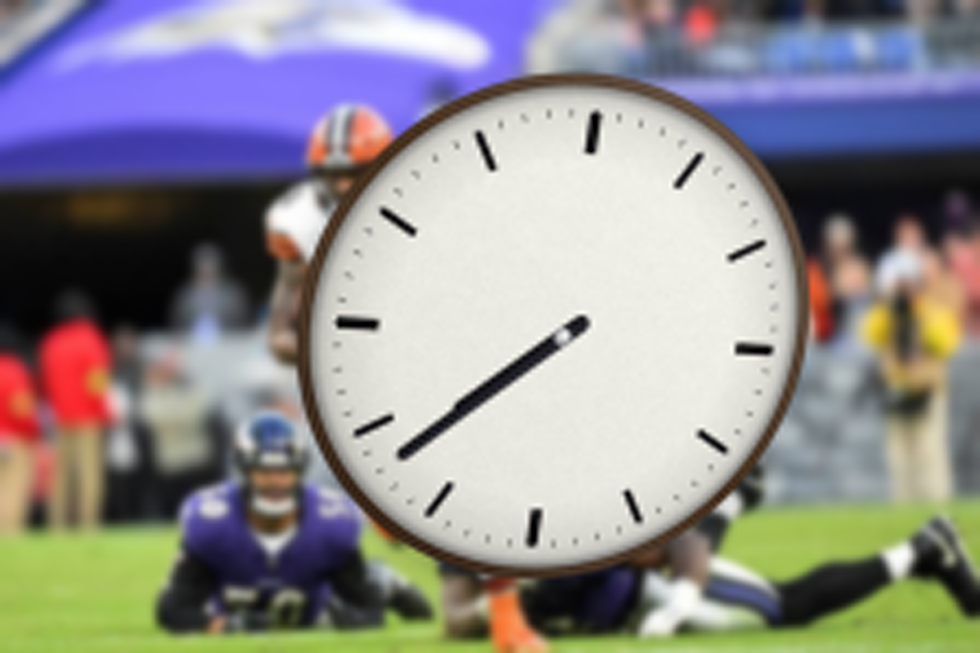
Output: **7:38**
